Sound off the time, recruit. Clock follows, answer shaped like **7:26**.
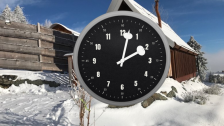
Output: **2:02**
